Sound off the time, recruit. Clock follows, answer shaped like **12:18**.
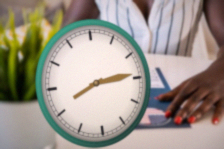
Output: **8:14**
